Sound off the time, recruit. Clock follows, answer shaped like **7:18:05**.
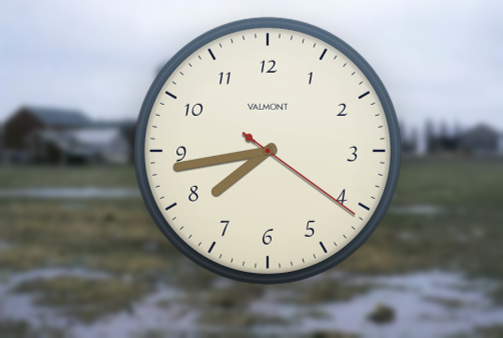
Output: **7:43:21**
